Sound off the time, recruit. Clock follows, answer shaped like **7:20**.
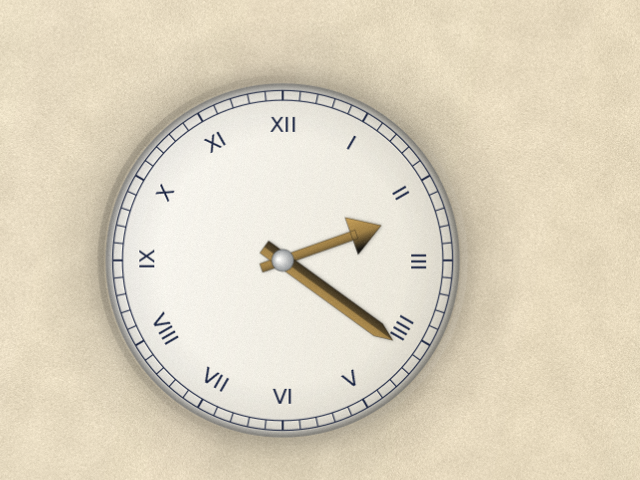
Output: **2:21**
